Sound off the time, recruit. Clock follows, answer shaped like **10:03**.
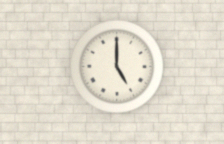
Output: **5:00**
